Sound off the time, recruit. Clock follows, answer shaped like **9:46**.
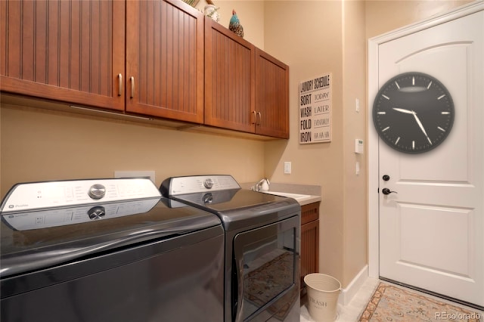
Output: **9:25**
